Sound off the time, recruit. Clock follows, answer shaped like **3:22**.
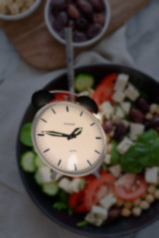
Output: **1:46**
